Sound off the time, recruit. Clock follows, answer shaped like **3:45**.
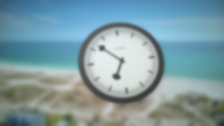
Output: **6:52**
